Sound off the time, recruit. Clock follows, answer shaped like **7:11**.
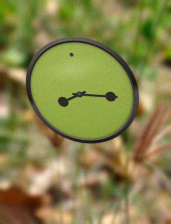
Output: **8:16**
